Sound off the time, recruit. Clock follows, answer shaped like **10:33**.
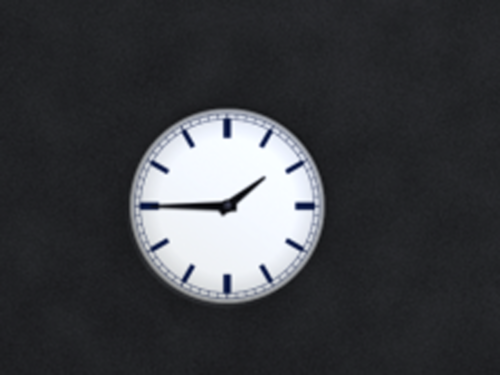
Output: **1:45**
